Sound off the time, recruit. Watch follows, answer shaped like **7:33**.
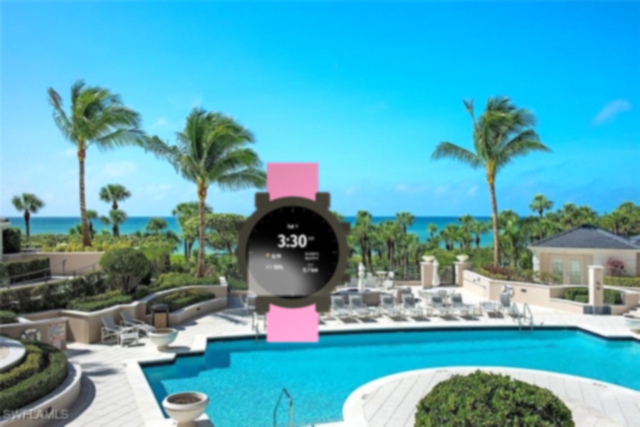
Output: **3:30**
